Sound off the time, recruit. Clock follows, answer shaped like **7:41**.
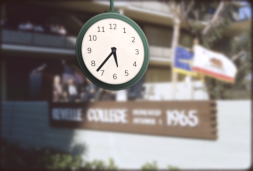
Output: **5:37**
